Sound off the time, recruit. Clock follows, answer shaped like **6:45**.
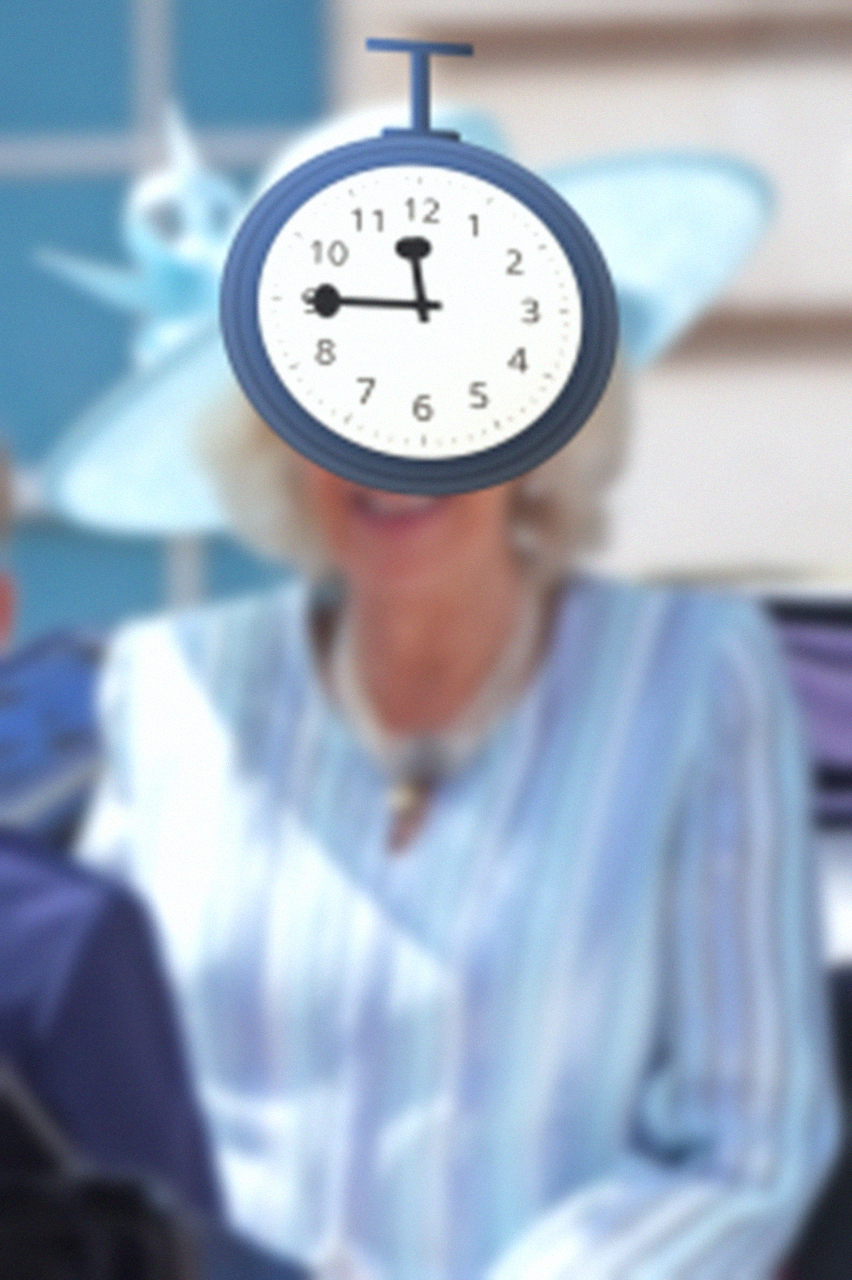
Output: **11:45**
